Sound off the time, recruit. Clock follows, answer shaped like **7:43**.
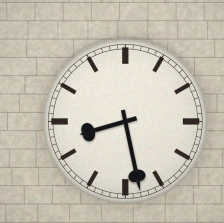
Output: **8:28**
